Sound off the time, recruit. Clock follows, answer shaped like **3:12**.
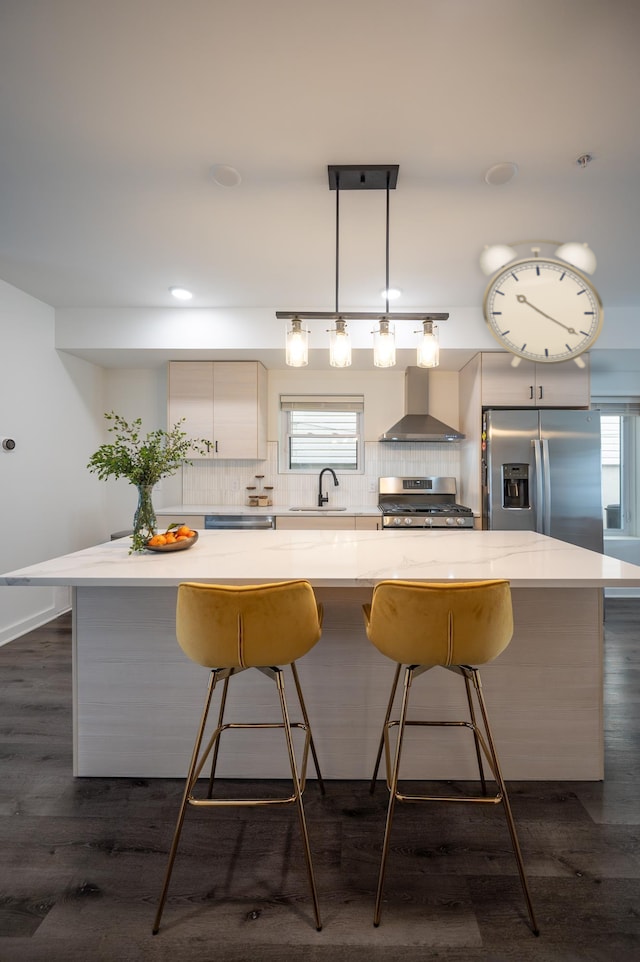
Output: **10:21**
